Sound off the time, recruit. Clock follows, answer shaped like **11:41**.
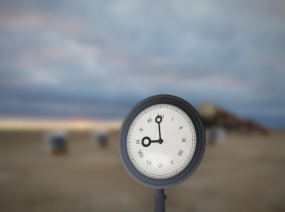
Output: **8:59**
